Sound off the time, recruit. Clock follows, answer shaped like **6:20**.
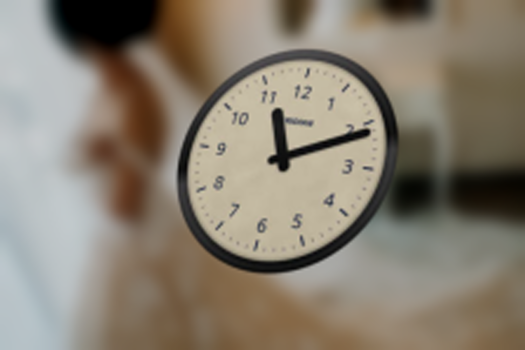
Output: **11:11**
